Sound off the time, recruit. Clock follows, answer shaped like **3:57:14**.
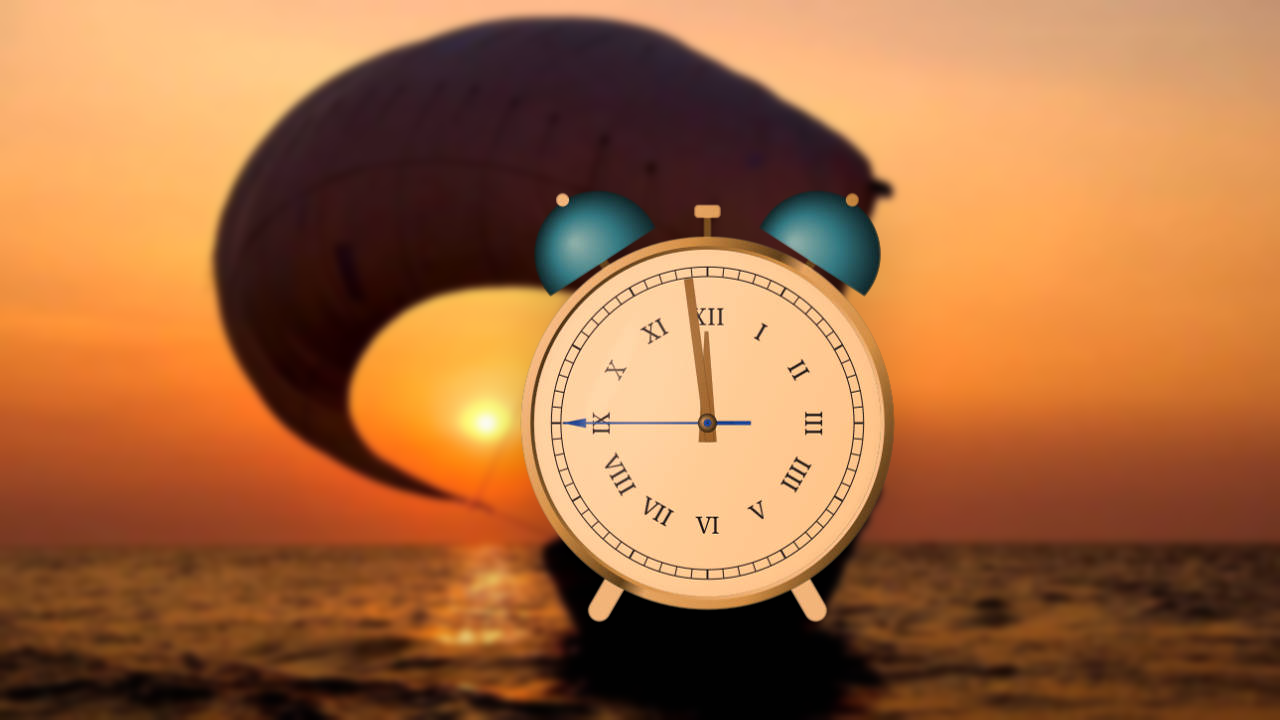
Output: **11:58:45**
